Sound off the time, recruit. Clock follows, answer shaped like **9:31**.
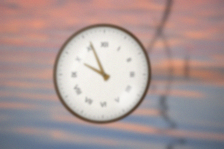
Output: **9:56**
